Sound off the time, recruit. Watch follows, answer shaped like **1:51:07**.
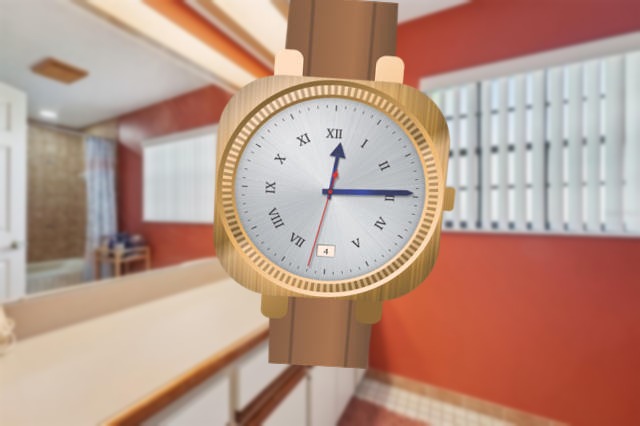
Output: **12:14:32**
